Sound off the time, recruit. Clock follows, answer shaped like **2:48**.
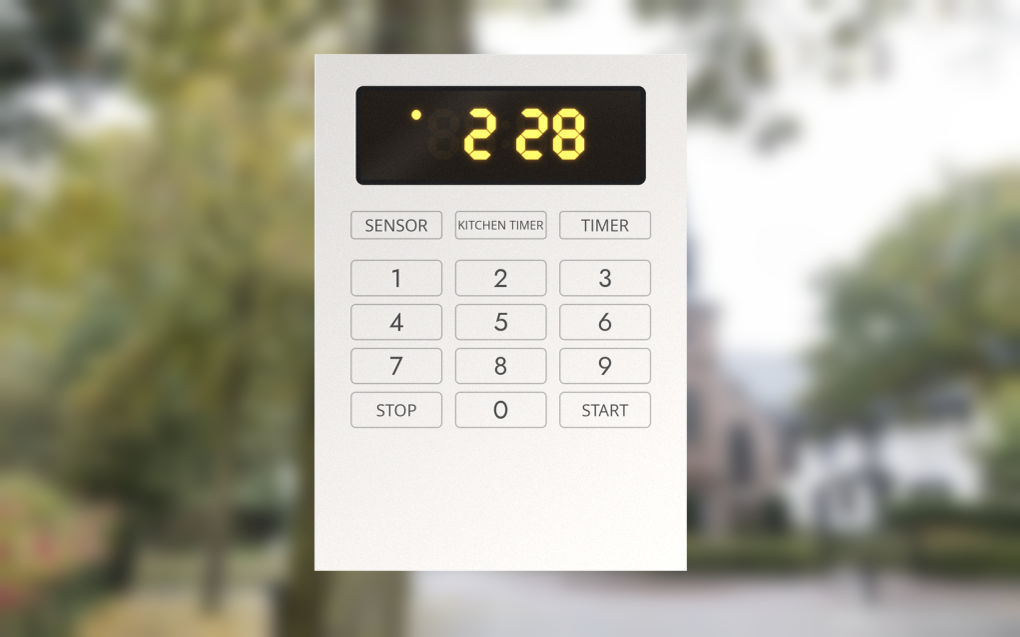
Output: **2:28**
